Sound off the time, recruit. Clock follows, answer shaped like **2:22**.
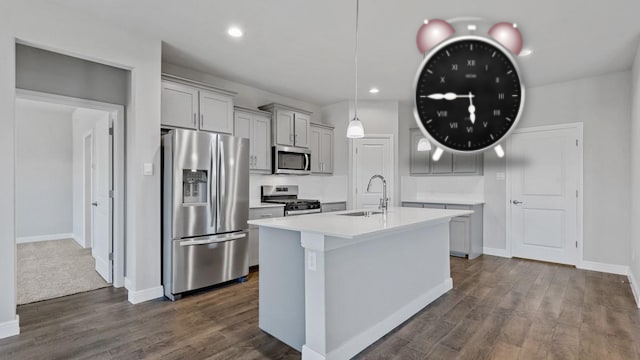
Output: **5:45**
